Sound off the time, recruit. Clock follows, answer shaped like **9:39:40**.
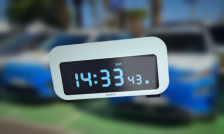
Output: **14:33:43**
